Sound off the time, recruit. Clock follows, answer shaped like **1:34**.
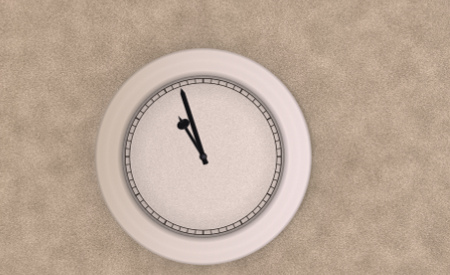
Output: **10:57**
